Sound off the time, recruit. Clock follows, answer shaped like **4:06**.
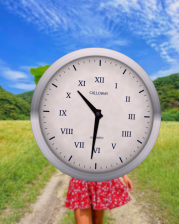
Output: **10:31**
